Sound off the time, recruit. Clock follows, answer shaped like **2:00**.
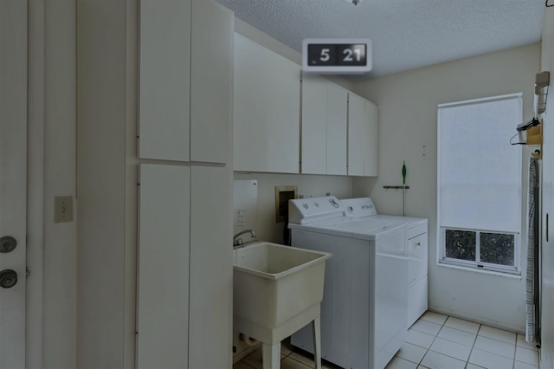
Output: **5:21**
